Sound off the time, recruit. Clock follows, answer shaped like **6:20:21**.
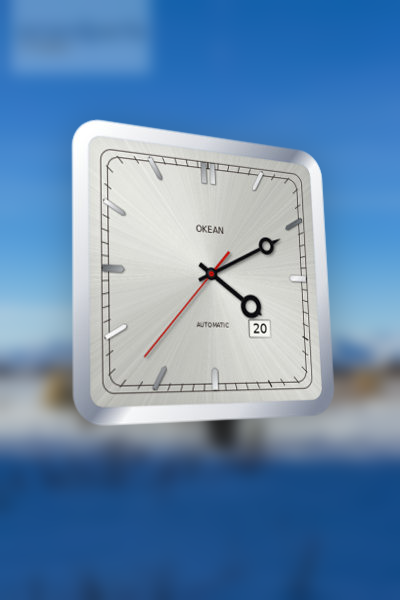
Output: **4:10:37**
